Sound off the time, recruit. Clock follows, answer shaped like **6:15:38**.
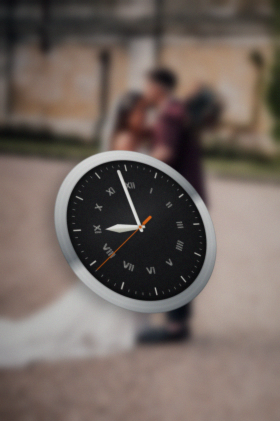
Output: **8:58:39**
